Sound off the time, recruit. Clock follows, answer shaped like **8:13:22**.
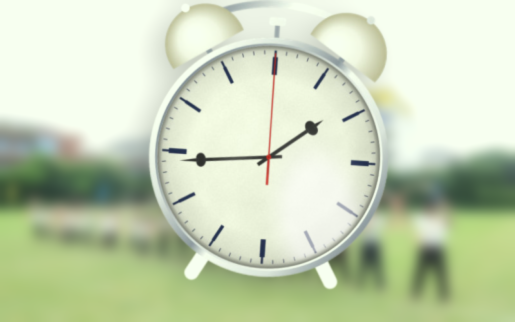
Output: **1:44:00**
